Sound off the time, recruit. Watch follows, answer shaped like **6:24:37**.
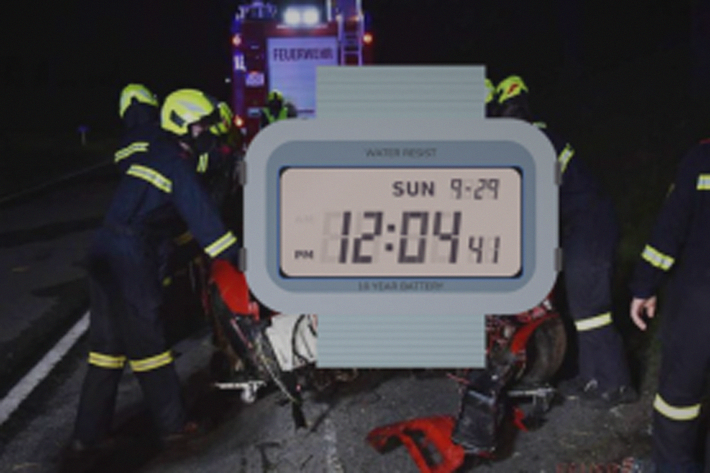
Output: **12:04:41**
